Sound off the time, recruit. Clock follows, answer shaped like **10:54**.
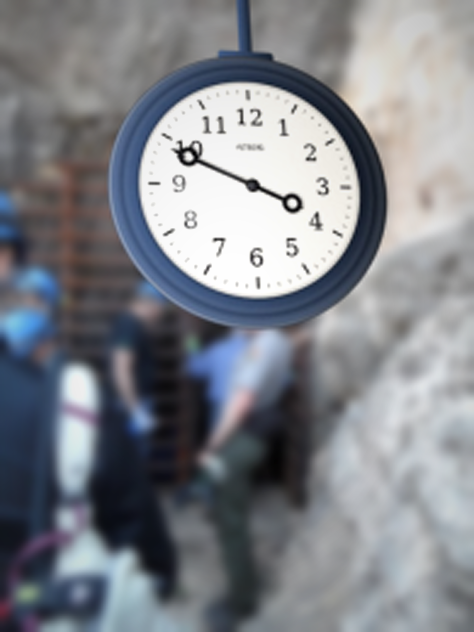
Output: **3:49**
